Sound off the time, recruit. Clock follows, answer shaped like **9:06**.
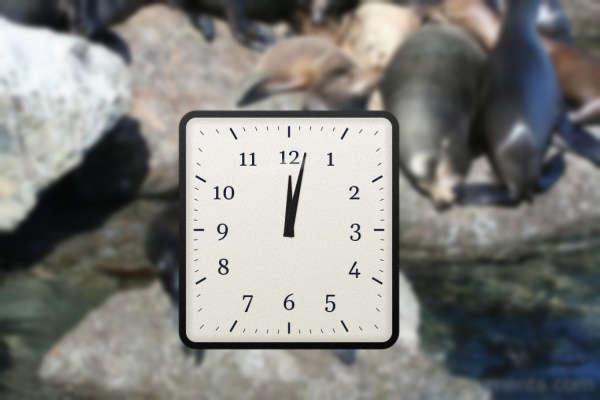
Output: **12:02**
